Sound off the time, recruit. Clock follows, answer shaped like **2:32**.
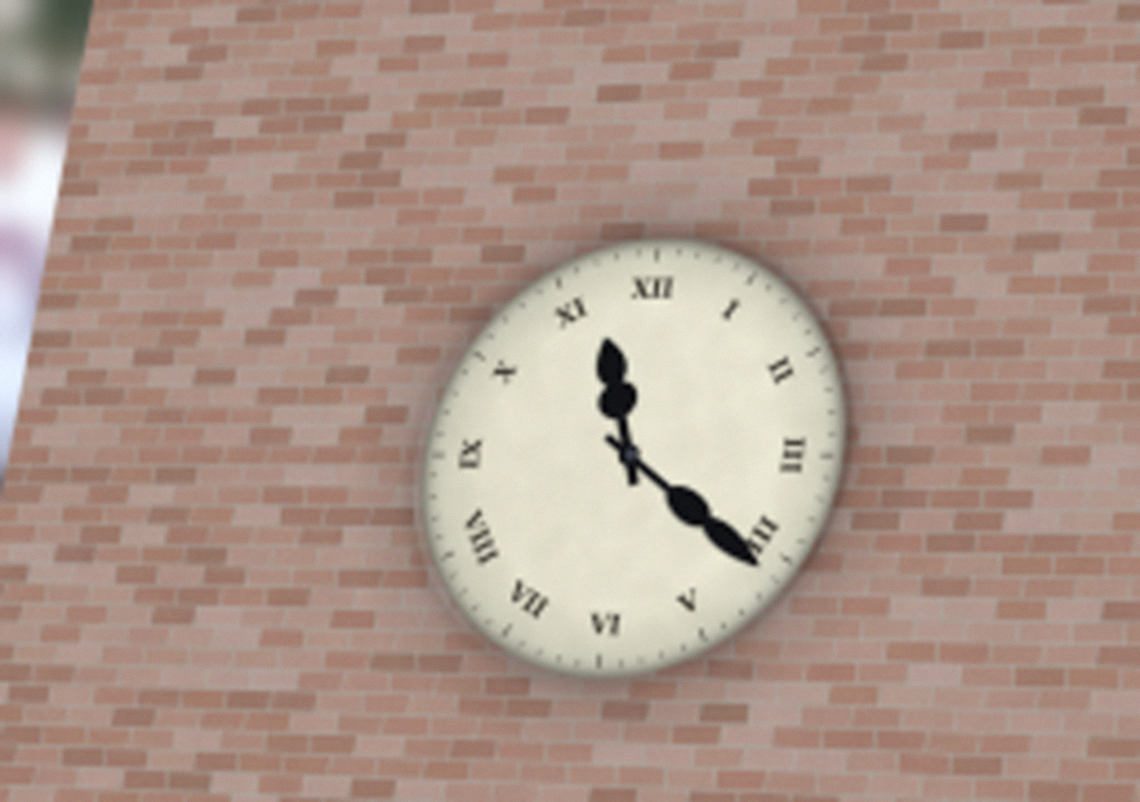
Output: **11:21**
